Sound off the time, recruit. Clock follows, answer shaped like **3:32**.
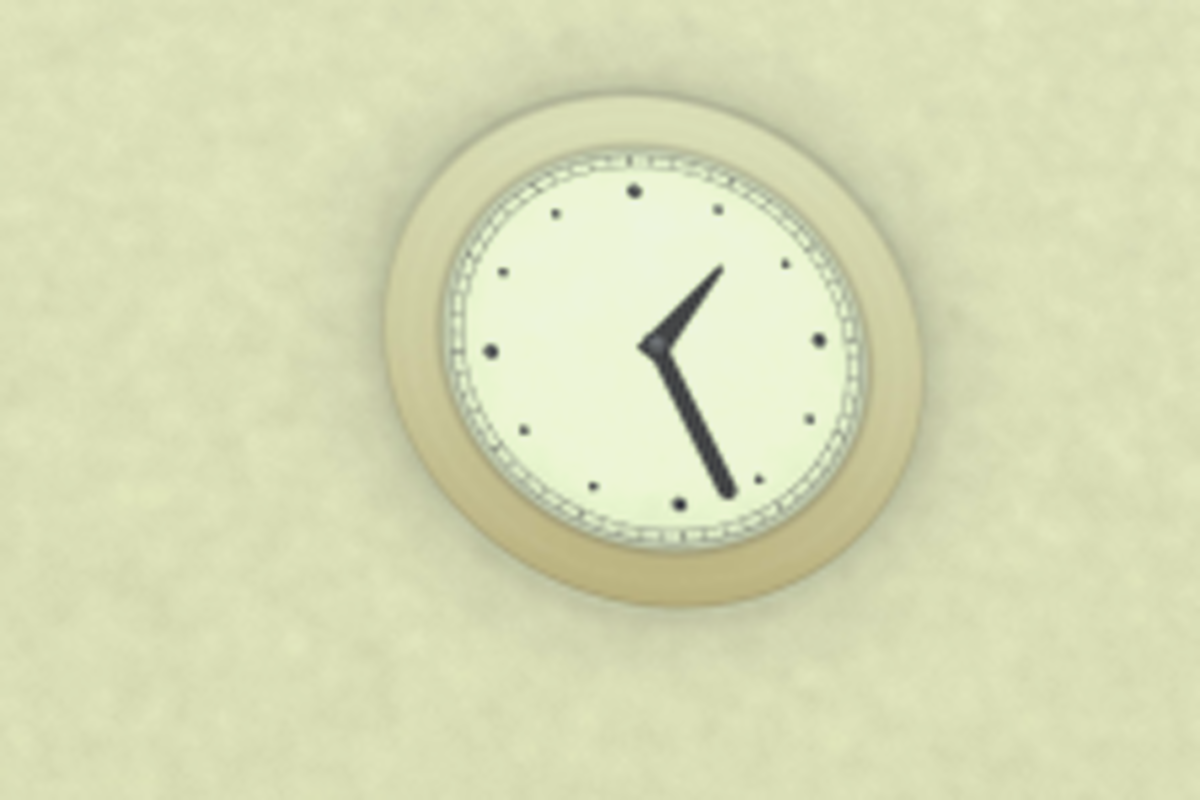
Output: **1:27**
